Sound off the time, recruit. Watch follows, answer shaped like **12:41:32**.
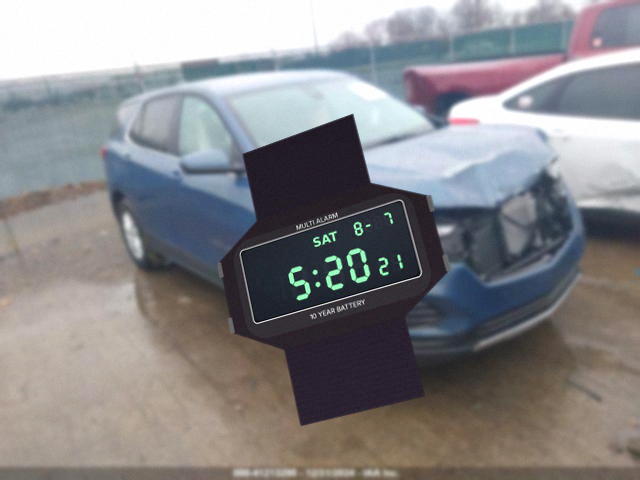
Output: **5:20:21**
